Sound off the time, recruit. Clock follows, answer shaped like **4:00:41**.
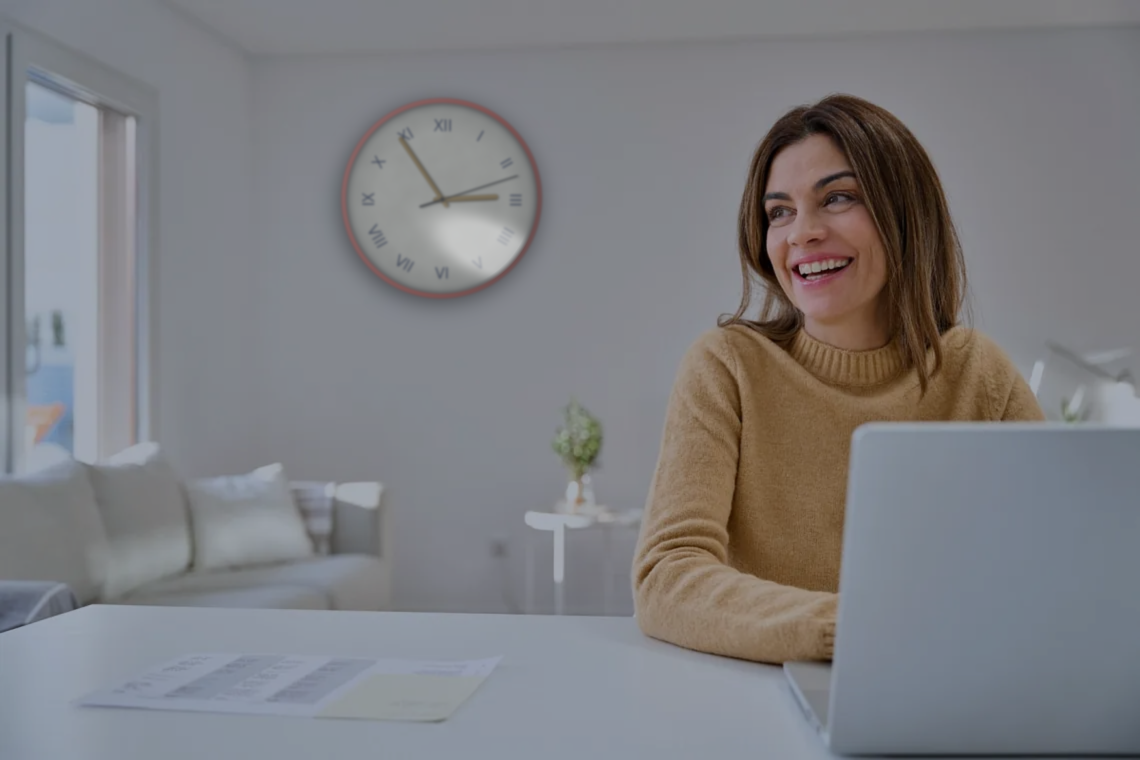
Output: **2:54:12**
